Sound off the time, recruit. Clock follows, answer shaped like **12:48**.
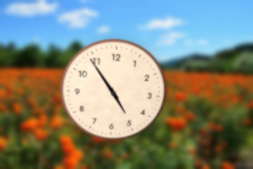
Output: **4:54**
